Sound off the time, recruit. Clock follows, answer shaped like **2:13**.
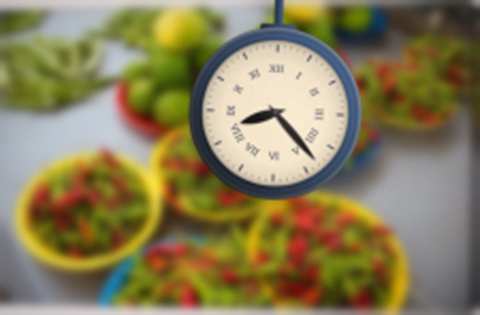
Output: **8:23**
